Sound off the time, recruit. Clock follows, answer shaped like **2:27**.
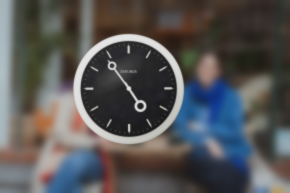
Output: **4:54**
